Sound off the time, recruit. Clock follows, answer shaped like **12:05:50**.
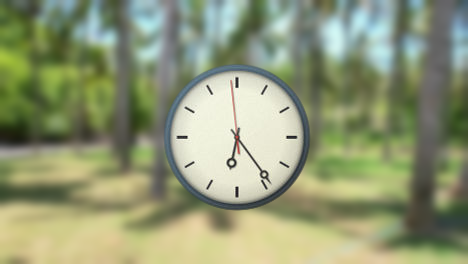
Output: **6:23:59**
